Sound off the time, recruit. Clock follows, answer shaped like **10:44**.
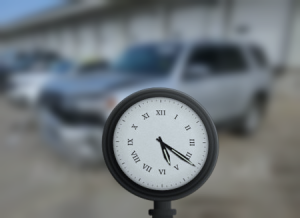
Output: **5:21**
